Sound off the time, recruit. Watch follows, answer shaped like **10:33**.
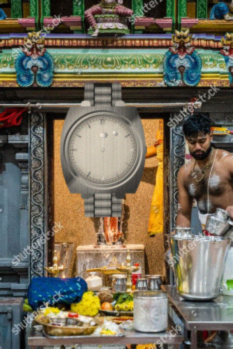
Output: **12:06**
